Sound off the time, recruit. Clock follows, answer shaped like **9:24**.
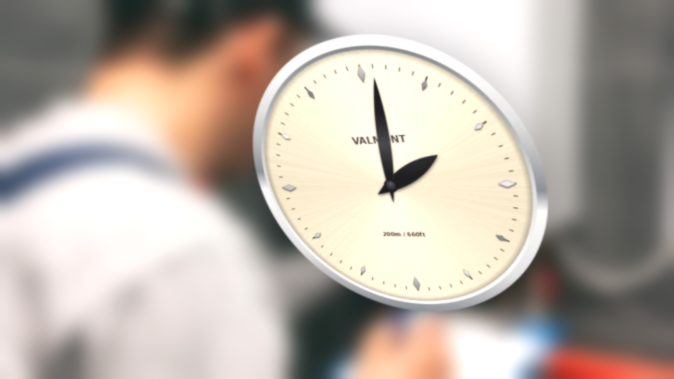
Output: **2:01**
